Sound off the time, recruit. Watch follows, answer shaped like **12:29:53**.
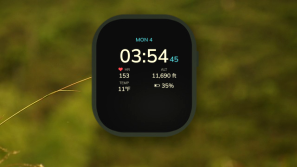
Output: **3:54:45**
